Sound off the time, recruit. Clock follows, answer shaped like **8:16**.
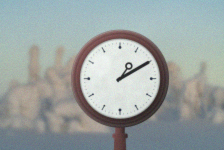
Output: **1:10**
